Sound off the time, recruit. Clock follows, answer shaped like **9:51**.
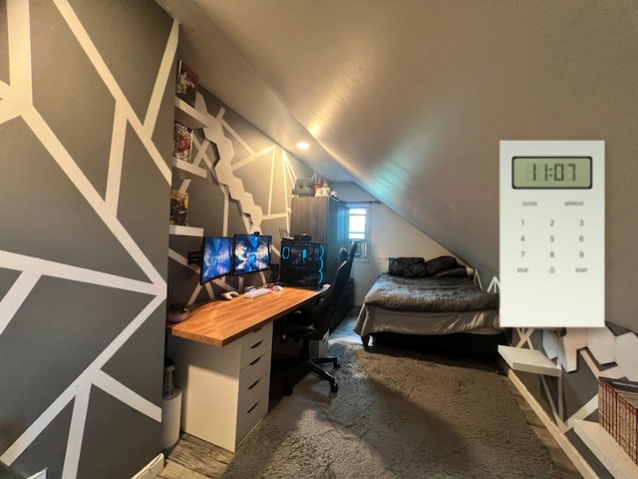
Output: **11:07**
